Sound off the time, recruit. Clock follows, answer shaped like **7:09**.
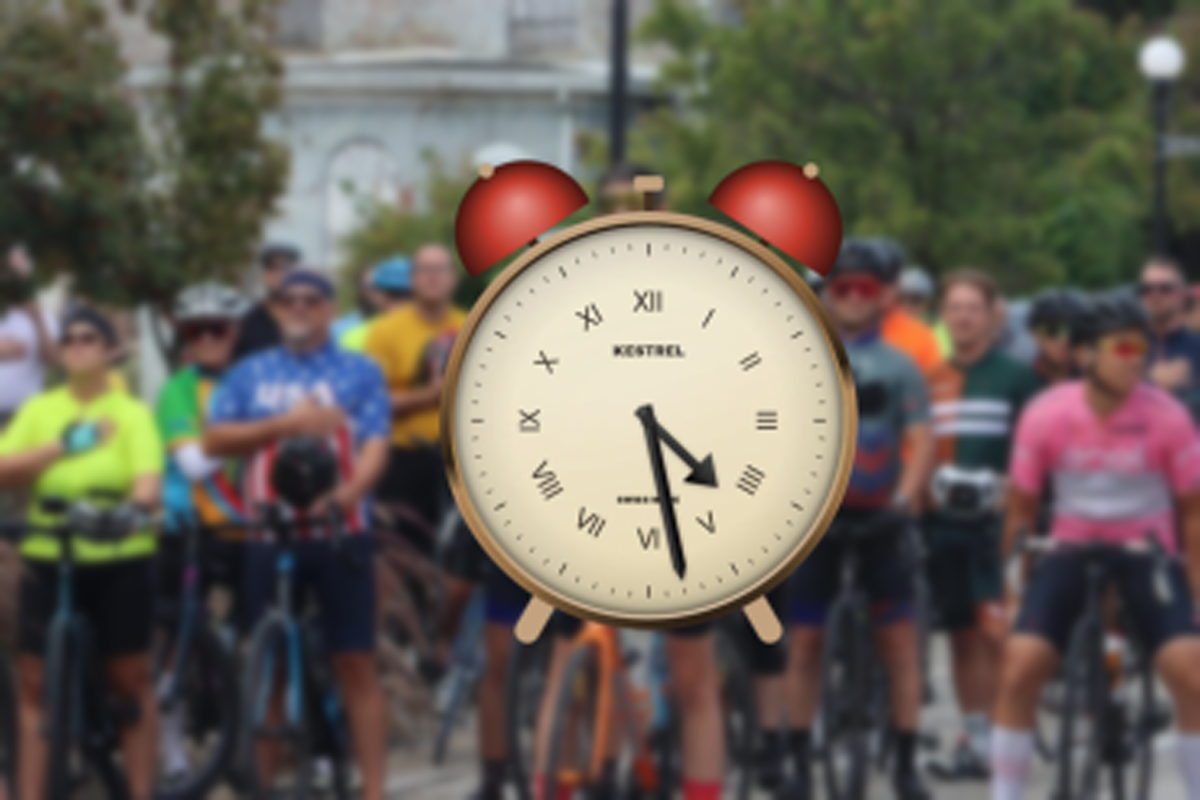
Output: **4:28**
